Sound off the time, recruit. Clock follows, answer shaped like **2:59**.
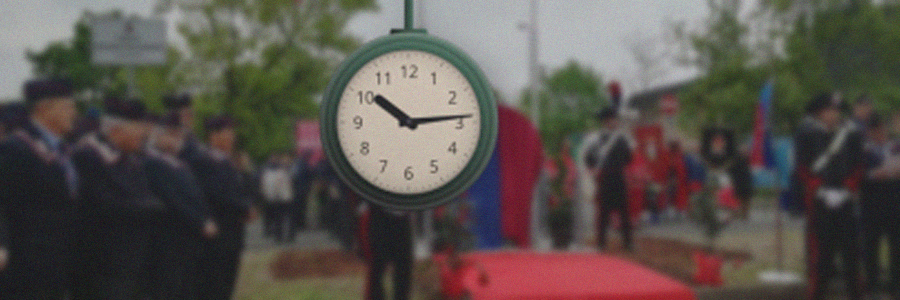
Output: **10:14**
